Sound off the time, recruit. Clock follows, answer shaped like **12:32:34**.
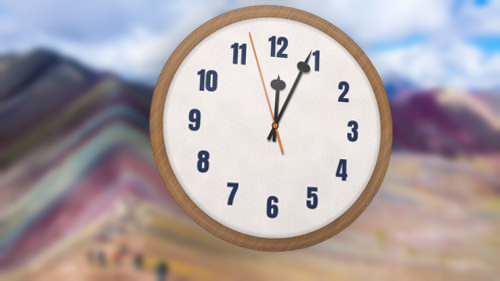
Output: **12:03:57**
